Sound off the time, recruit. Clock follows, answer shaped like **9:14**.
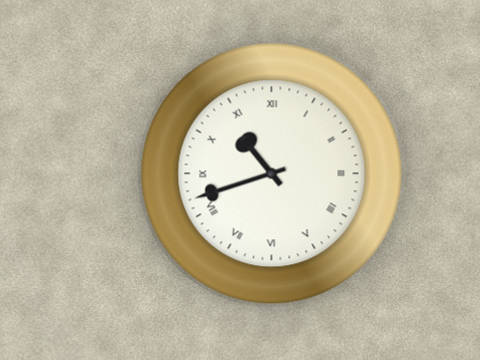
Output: **10:42**
